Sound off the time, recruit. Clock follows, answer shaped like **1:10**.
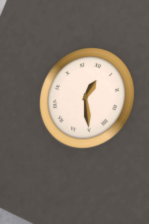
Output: **12:25**
